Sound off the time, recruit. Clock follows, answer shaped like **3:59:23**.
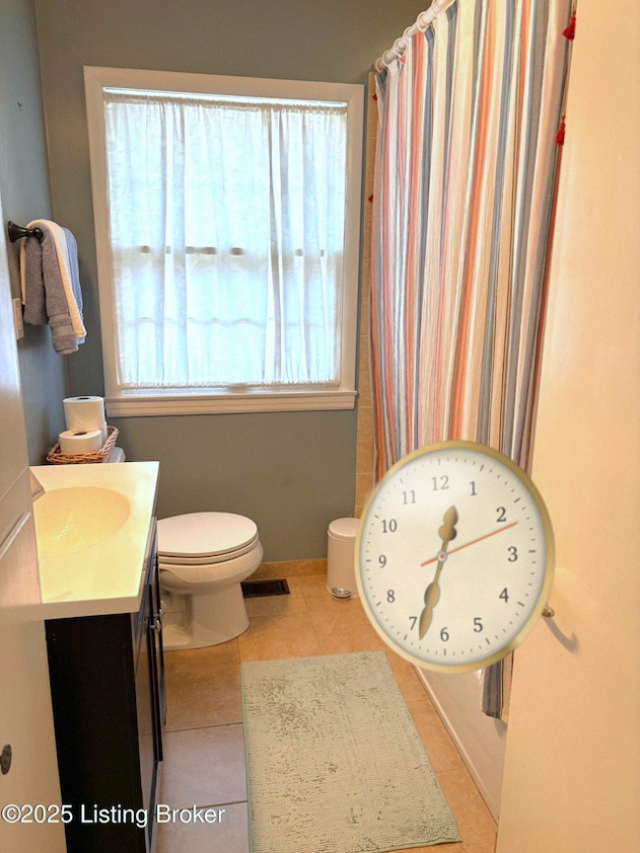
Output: **12:33:12**
